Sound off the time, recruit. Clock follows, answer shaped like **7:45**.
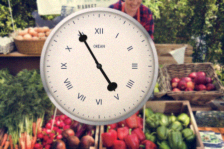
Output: **4:55**
